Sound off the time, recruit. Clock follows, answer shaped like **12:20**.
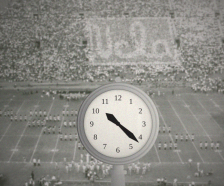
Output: **10:22**
